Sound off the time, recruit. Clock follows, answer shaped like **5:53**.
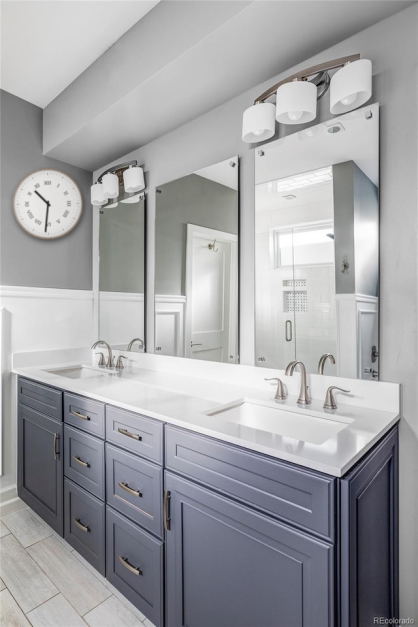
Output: **10:31**
